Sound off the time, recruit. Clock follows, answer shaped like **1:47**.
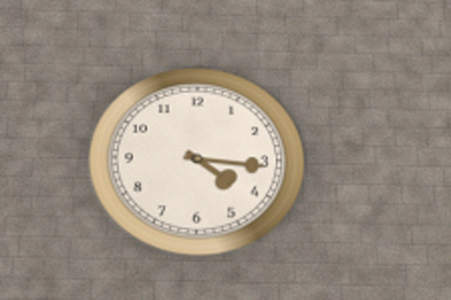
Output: **4:16**
